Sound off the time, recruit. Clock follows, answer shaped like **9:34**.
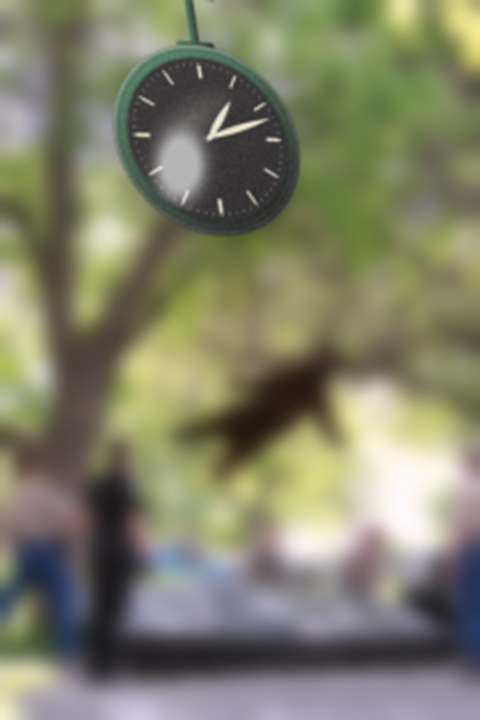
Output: **1:12**
